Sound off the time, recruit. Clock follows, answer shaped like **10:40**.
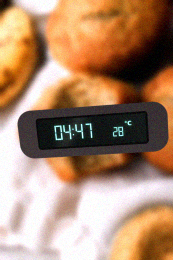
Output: **4:47**
